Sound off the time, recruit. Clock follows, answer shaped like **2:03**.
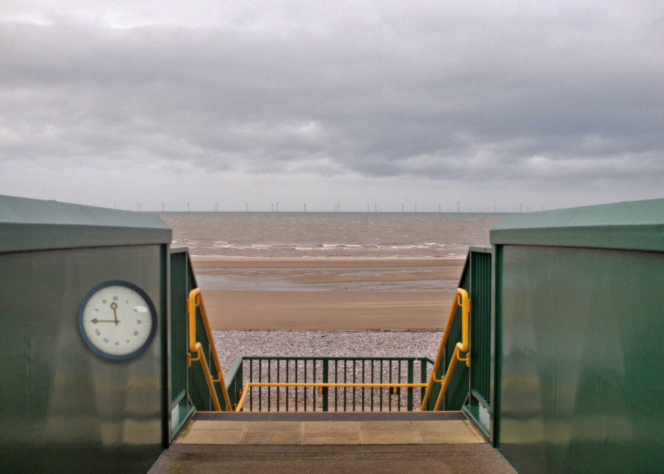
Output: **11:45**
